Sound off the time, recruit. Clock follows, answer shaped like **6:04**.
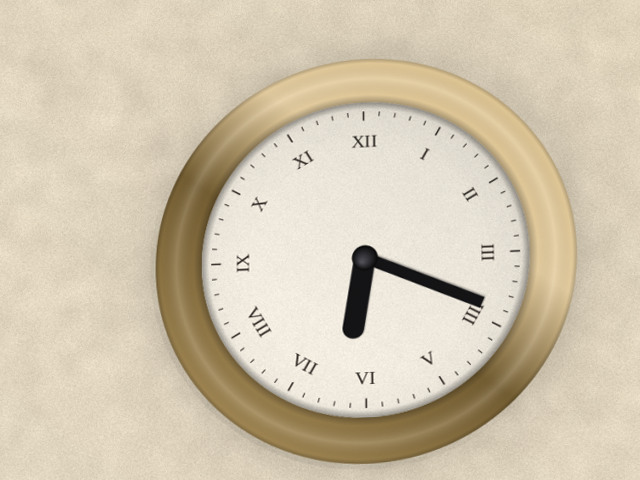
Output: **6:19**
